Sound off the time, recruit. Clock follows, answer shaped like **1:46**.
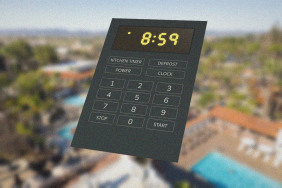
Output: **8:59**
